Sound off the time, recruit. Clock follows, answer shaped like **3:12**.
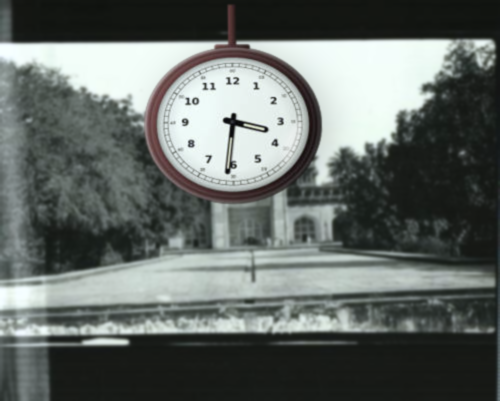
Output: **3:31**
